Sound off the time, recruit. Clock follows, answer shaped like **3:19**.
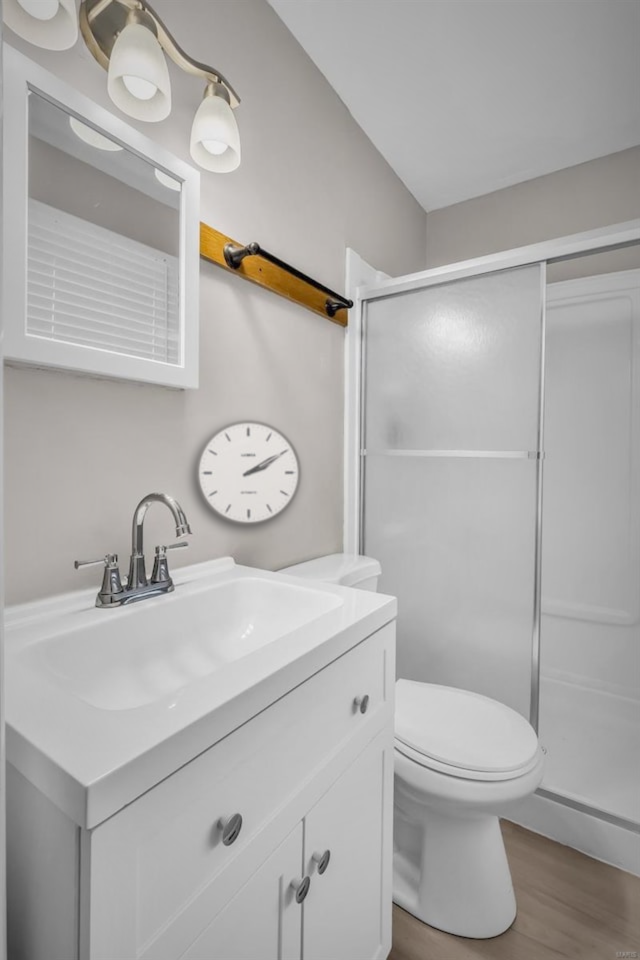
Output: **2:10**
